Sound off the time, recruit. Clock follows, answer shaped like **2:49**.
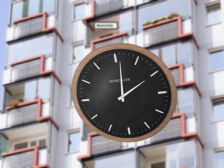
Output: **2:01**
